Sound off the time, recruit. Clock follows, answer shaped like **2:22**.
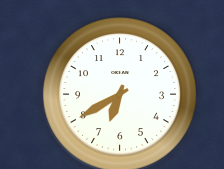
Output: **6:40**
